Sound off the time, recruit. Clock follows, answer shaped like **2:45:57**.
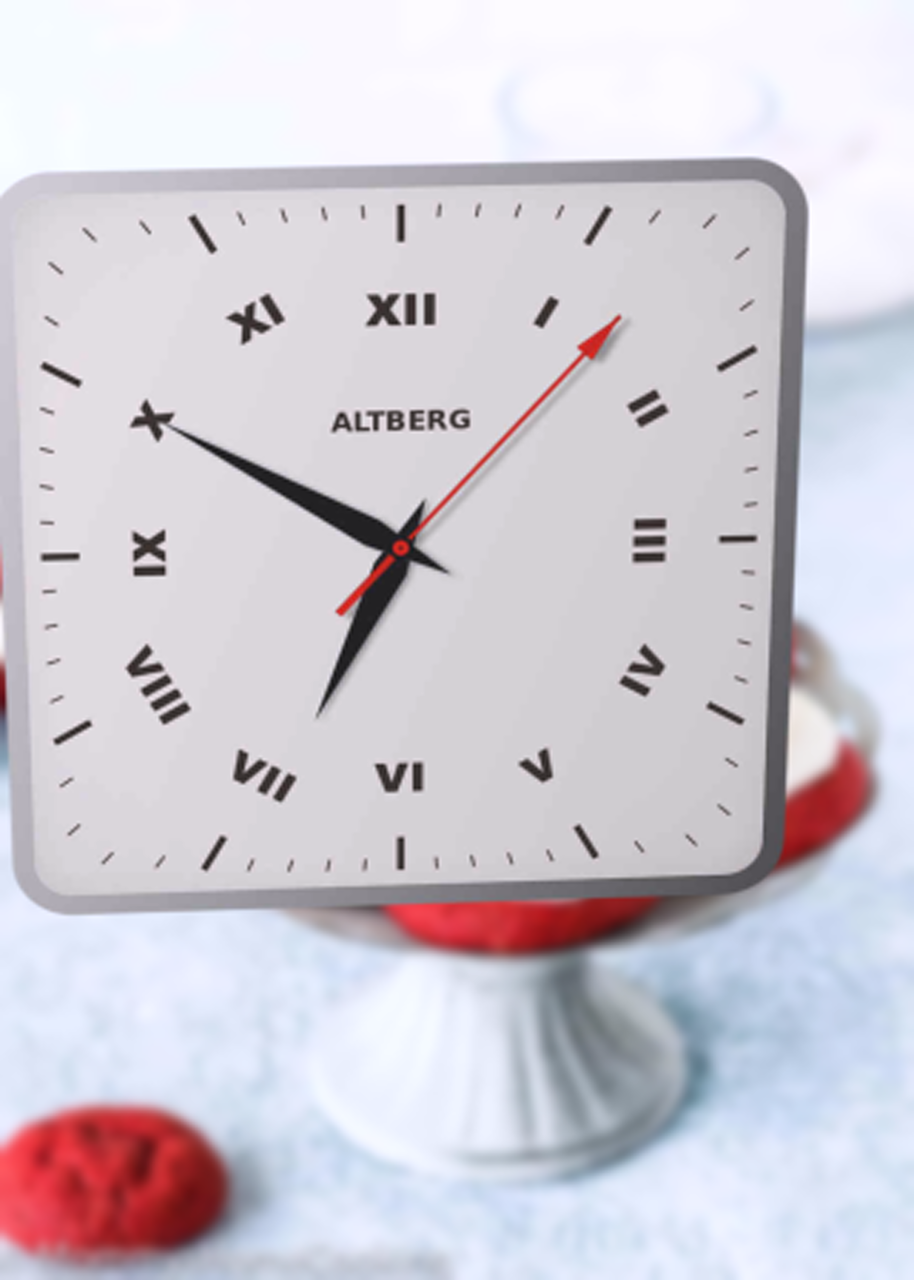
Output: **6:50:07**
